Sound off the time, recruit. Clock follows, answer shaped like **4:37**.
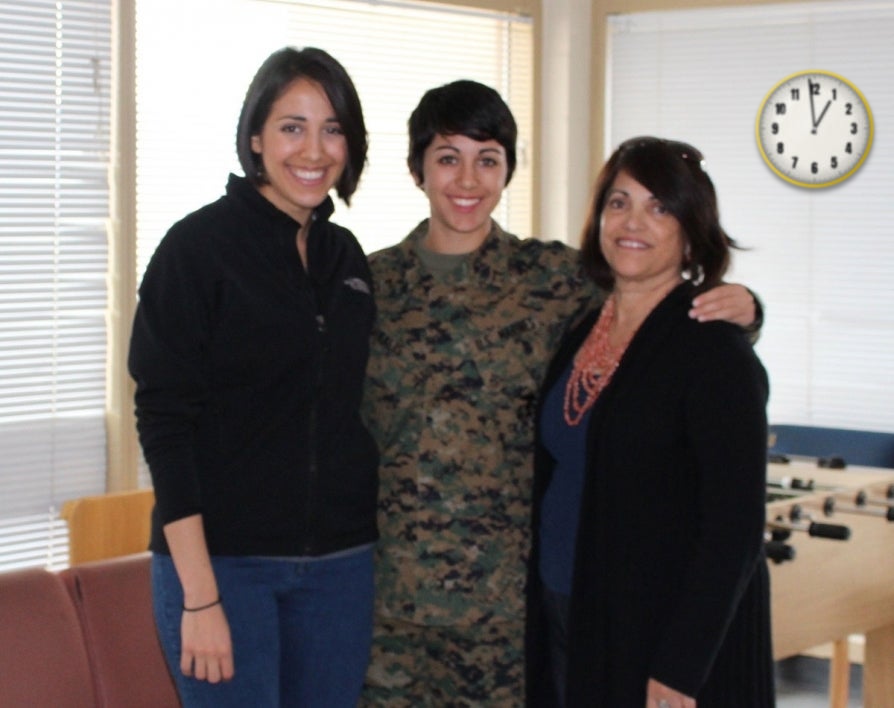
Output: **12:59**
